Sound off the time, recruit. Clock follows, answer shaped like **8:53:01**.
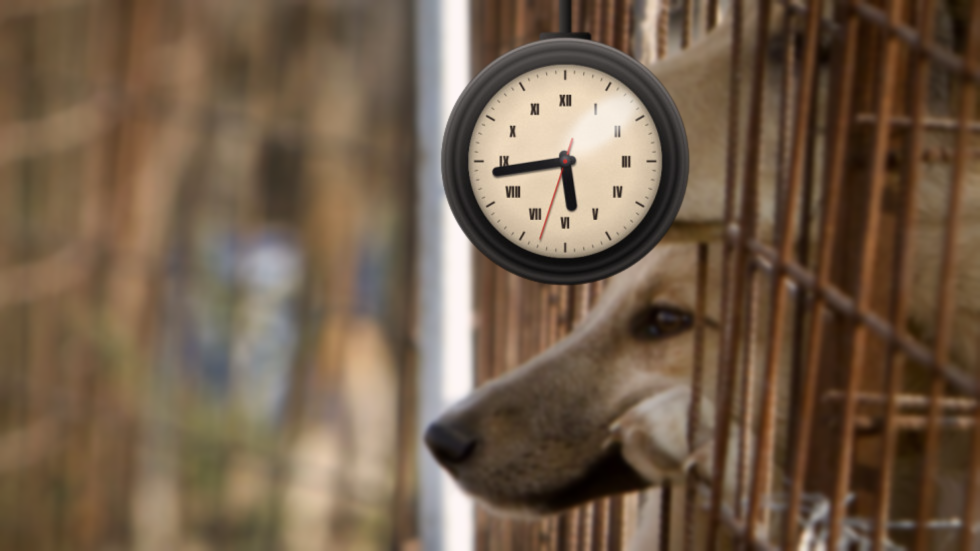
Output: **5:43:33**
